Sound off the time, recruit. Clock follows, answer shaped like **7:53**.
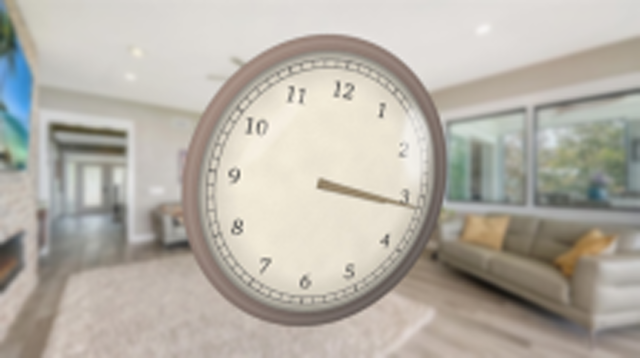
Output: **3:16**
